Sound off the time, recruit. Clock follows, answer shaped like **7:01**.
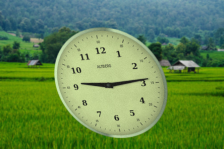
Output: **9:14**
